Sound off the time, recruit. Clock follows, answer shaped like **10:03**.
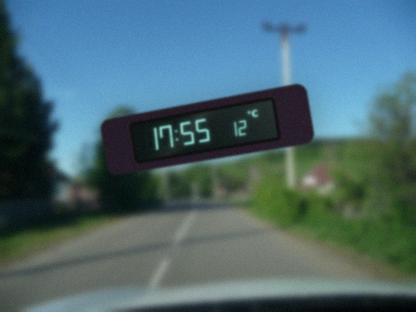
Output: **17:55**
